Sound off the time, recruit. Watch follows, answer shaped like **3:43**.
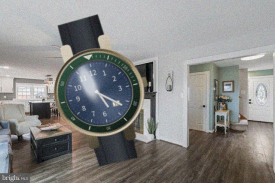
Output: **5:22**
